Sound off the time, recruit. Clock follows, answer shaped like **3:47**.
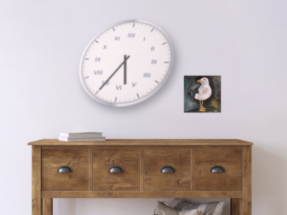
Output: **5:35**
